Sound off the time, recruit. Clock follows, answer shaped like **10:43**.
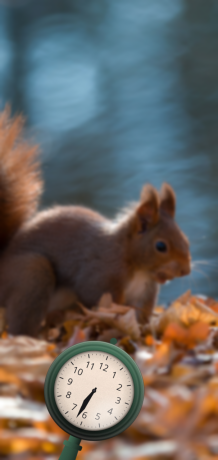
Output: **6:32**
